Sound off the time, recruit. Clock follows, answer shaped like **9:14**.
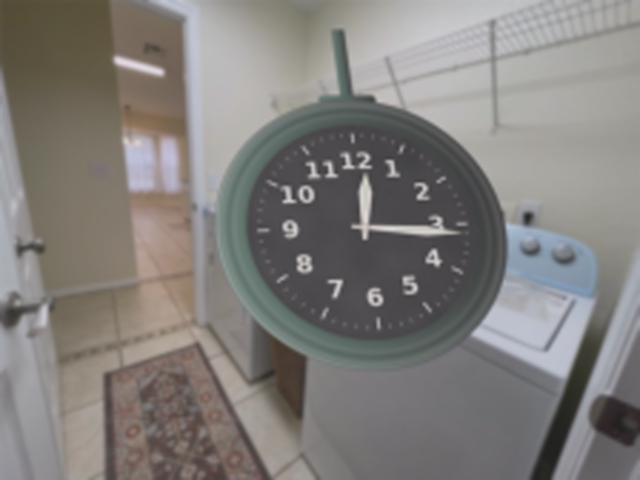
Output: **12:16**
